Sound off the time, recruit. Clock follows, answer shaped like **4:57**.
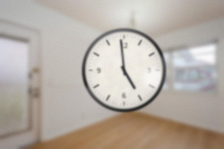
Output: **4:59**
